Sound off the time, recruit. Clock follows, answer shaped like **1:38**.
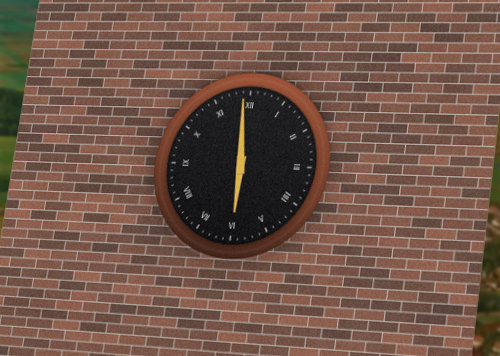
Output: **5:59**
